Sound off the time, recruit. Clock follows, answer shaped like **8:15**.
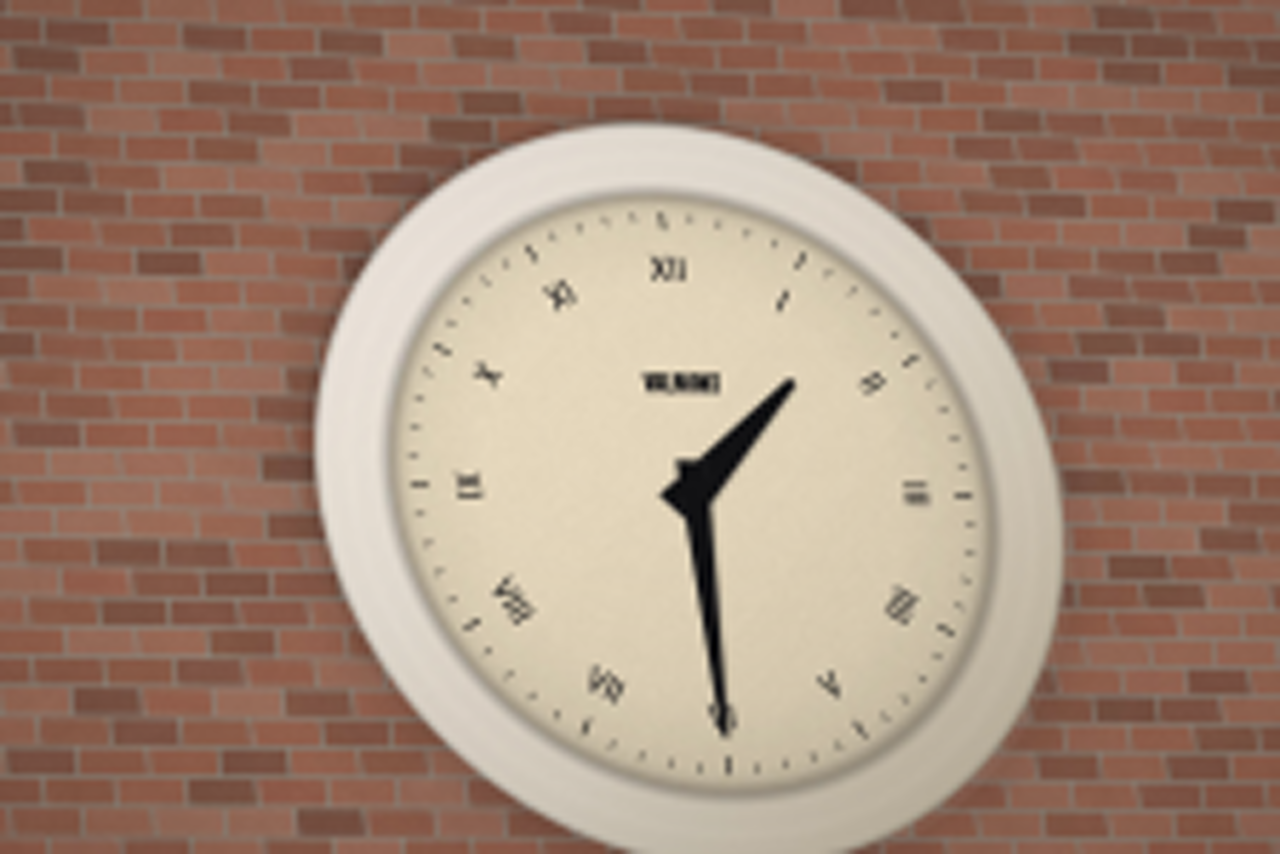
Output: **1:30**
